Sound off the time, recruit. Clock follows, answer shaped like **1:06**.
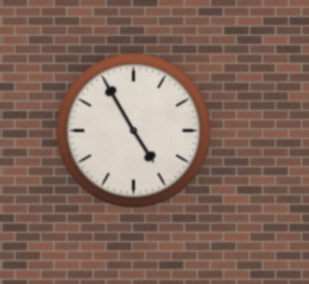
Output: **4:55**
